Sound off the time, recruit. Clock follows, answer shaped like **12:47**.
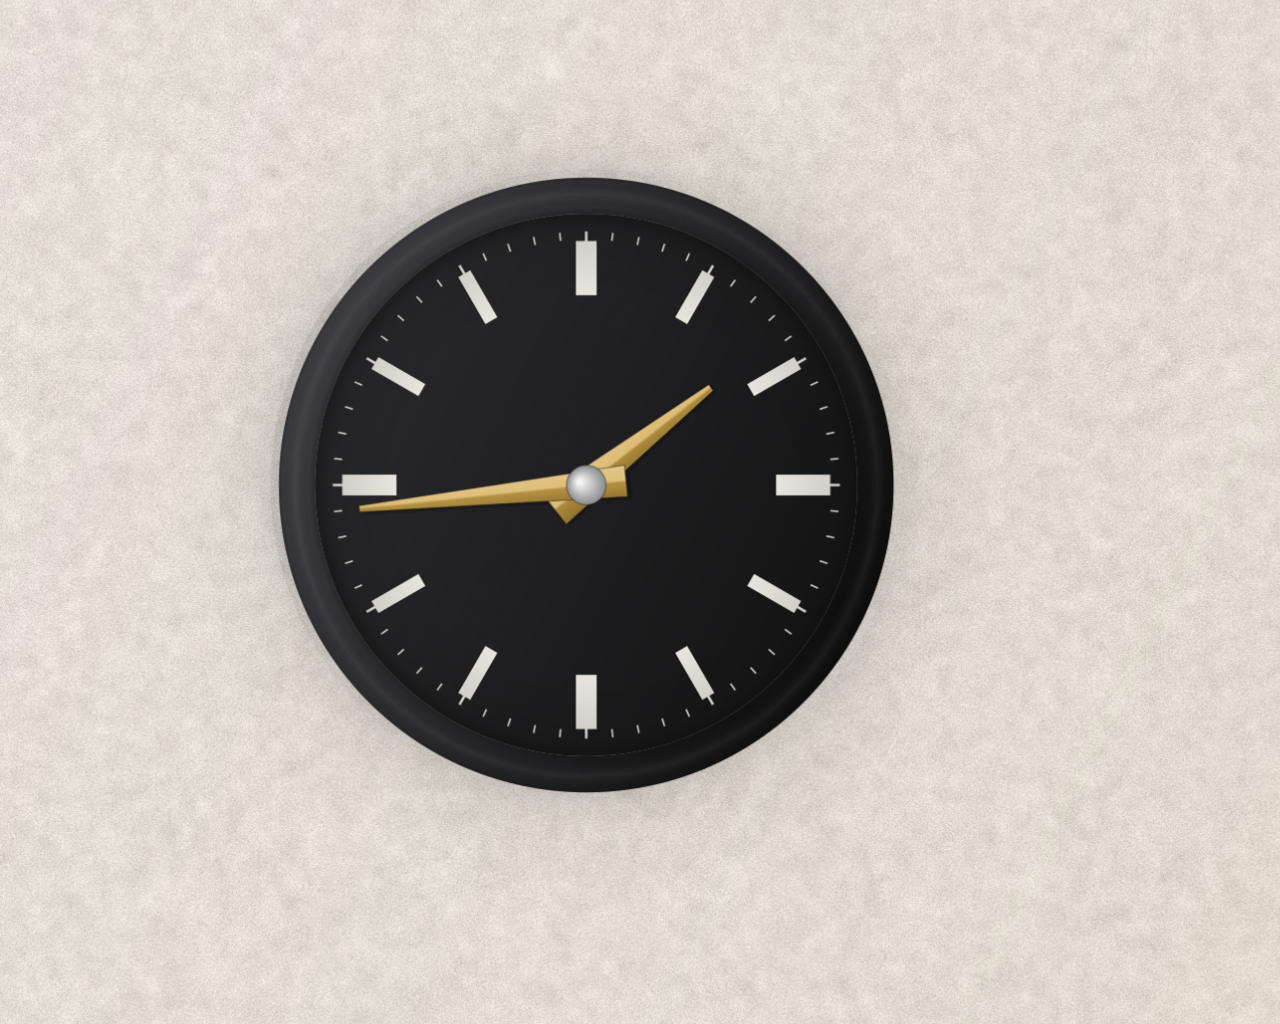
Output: **1:44**
